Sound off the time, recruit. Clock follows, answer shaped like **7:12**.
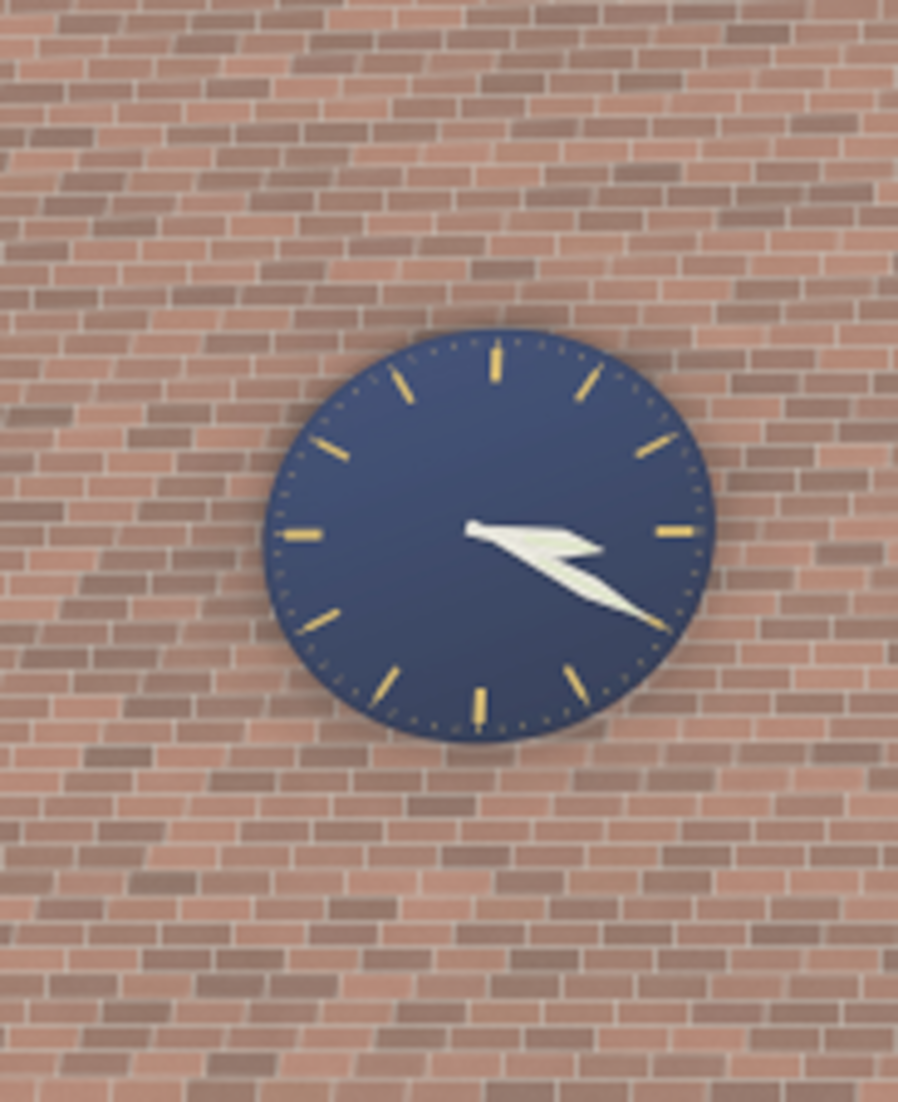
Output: **3:20**
